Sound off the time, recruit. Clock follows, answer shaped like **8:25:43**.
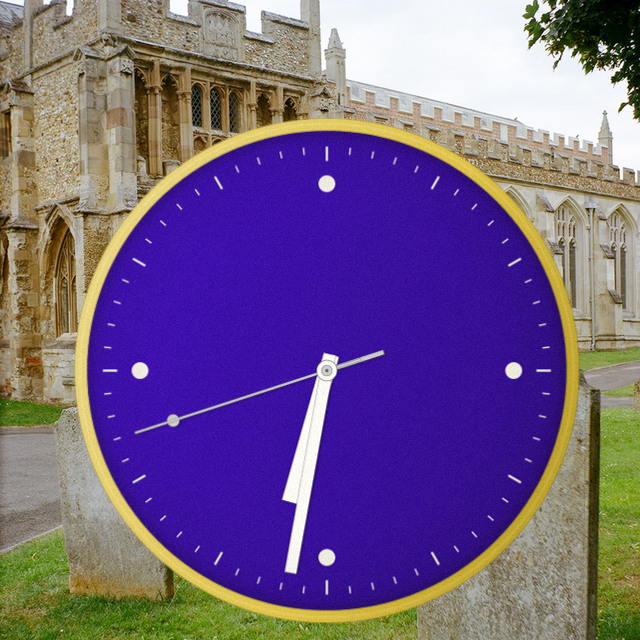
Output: **6:31:42**
